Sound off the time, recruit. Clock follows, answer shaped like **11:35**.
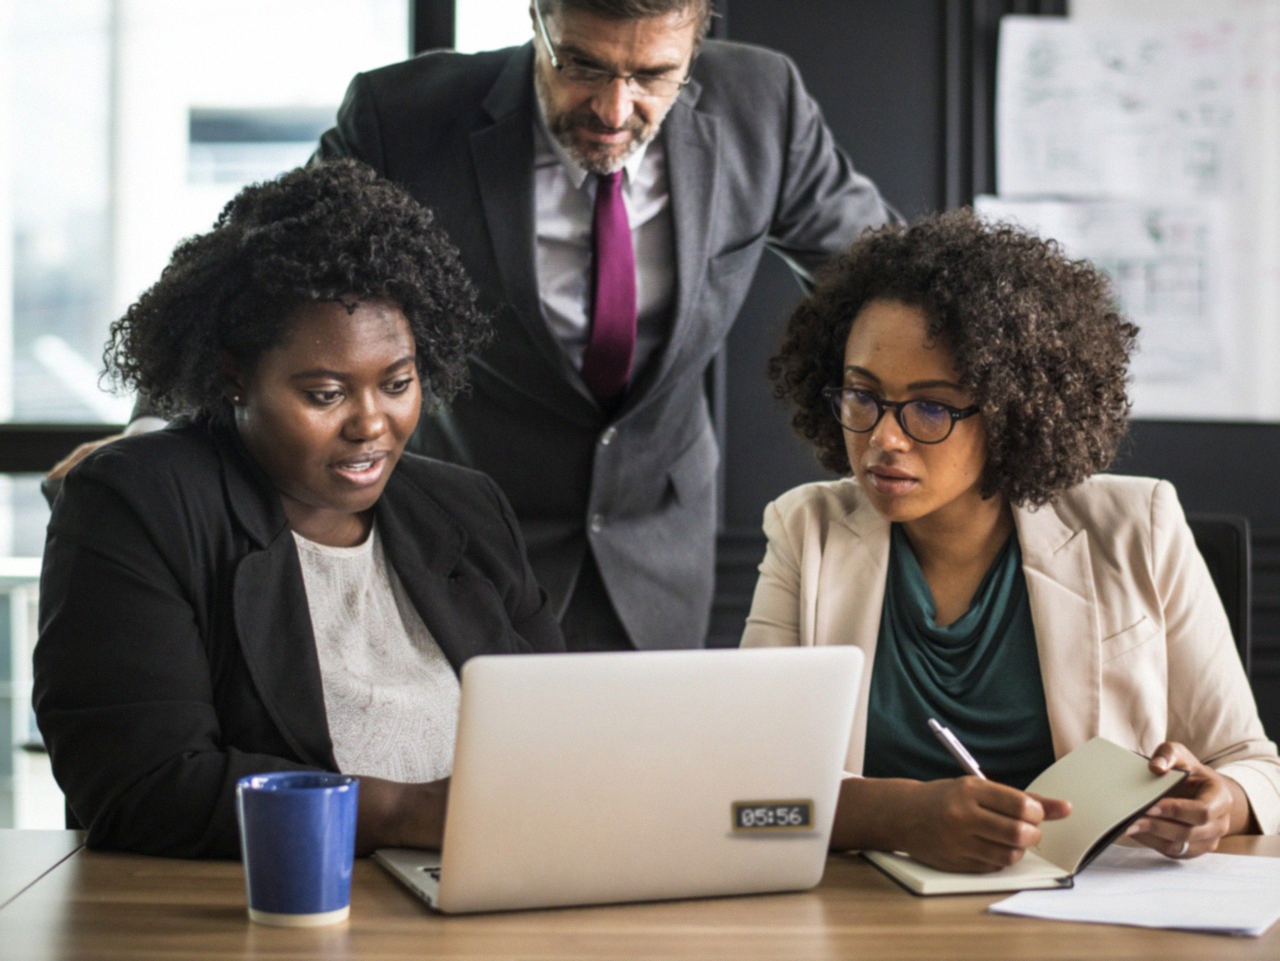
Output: **5:56**
